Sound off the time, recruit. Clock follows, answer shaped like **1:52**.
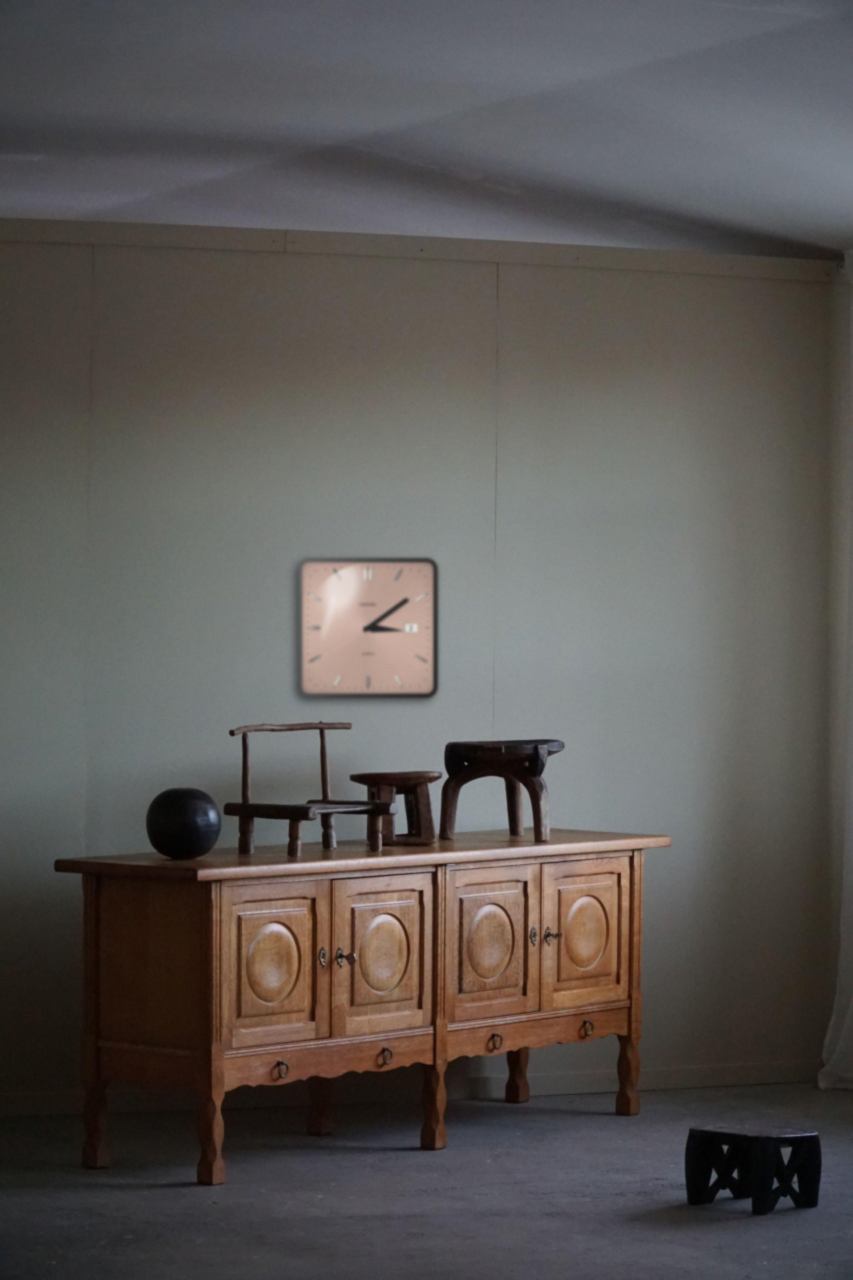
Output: **3:09**
